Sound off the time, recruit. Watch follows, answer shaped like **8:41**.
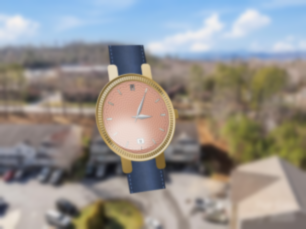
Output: **3:05**
